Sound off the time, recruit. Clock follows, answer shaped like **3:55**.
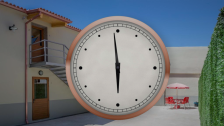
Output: **5:59**
